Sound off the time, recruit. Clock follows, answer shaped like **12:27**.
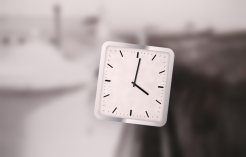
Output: **4:01**
